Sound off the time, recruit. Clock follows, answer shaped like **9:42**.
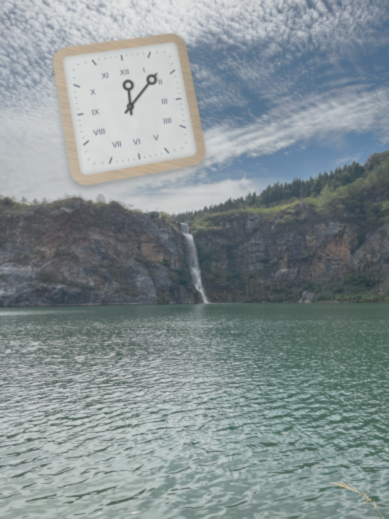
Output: **12:08**
